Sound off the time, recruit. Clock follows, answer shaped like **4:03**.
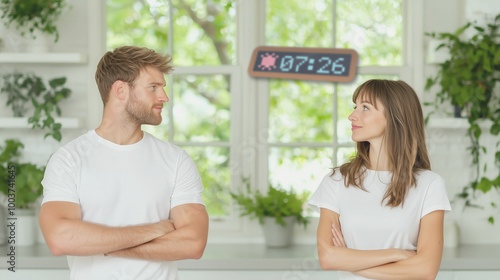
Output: **7:26**
